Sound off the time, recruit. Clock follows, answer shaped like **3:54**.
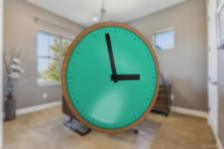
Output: **2:58**
